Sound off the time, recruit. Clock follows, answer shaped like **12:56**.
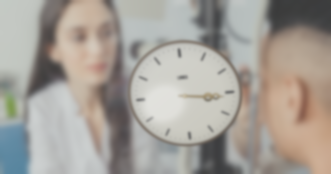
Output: **3:16**
